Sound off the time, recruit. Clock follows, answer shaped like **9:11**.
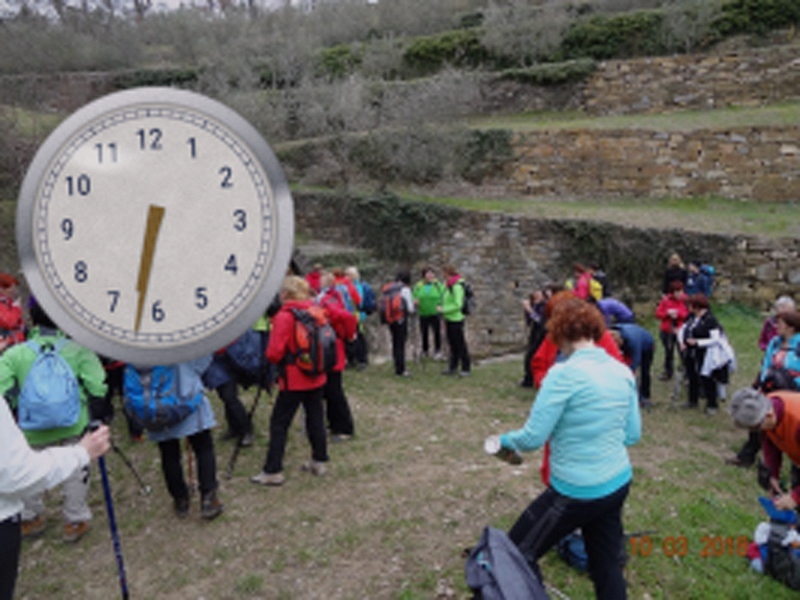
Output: **6:32**
